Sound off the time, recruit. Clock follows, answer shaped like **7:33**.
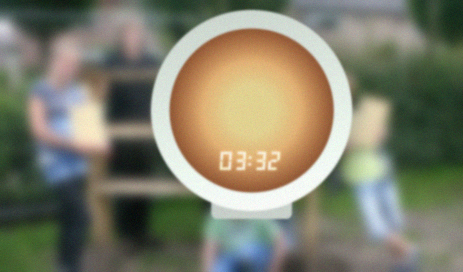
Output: **3:32**
